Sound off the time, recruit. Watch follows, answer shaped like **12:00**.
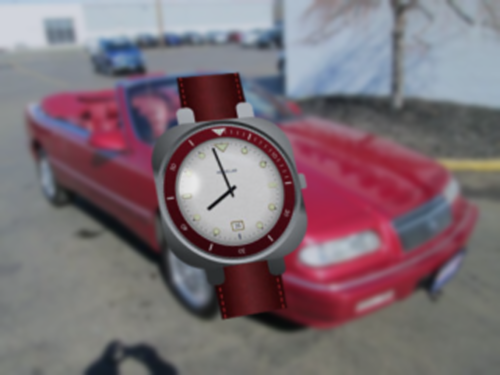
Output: **7:58**
